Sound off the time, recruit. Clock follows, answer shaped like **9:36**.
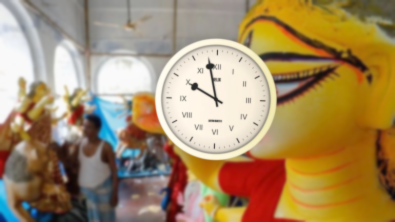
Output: **9:58**
